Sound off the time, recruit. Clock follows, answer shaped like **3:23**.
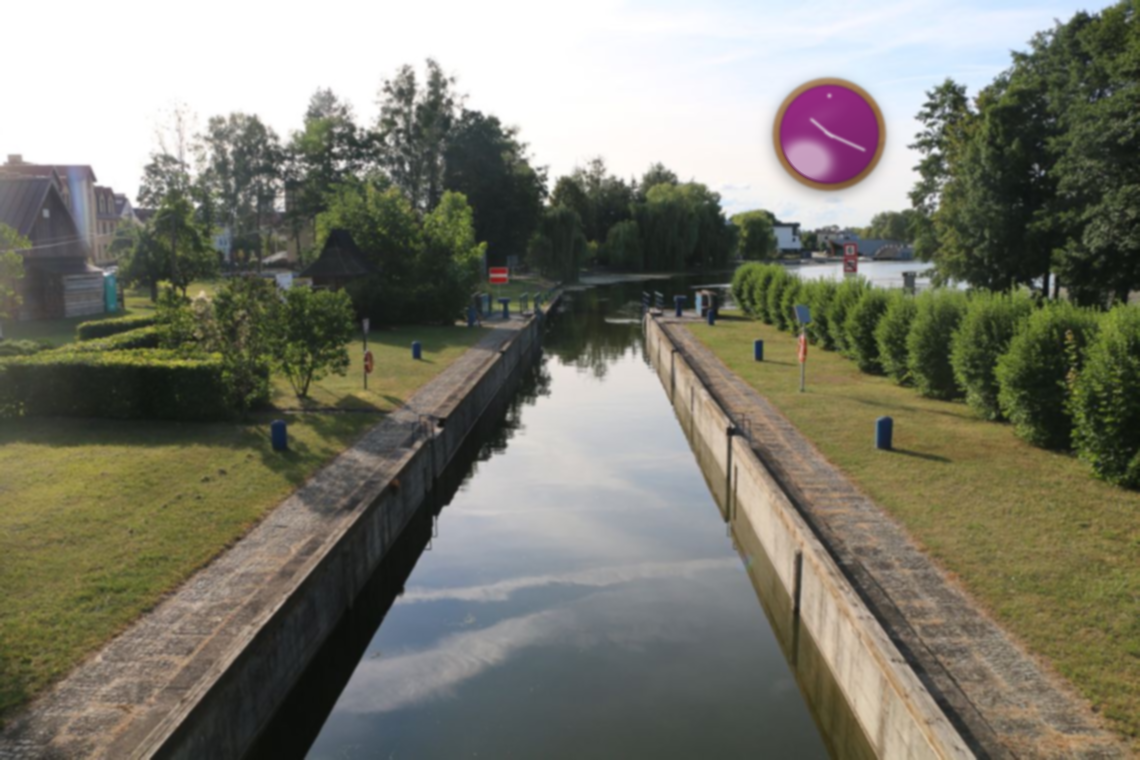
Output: **10:19**
